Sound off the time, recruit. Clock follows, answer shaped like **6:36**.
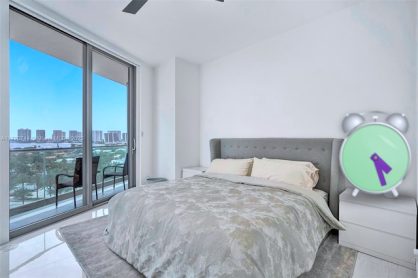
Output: **4:27**
